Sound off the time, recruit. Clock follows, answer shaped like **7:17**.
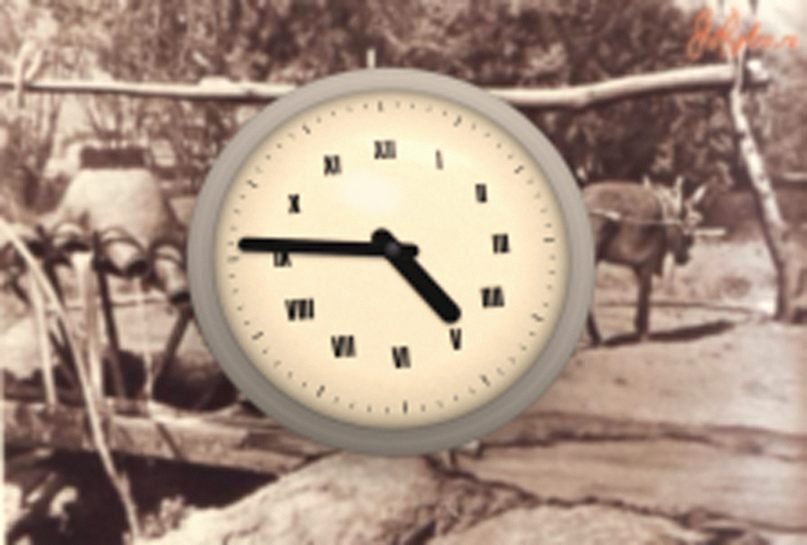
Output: **4:46**
